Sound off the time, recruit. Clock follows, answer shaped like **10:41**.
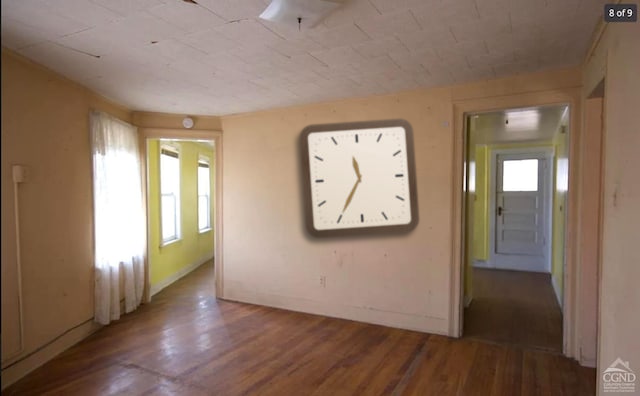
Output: **11:35**
